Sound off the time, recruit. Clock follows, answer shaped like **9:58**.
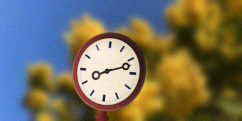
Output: **8:12**
